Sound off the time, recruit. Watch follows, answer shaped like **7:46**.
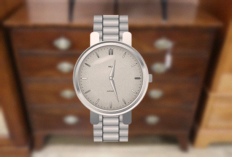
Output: **12:27**
